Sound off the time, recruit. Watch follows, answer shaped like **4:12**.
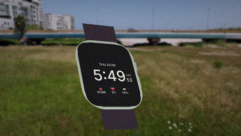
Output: **5:49**
